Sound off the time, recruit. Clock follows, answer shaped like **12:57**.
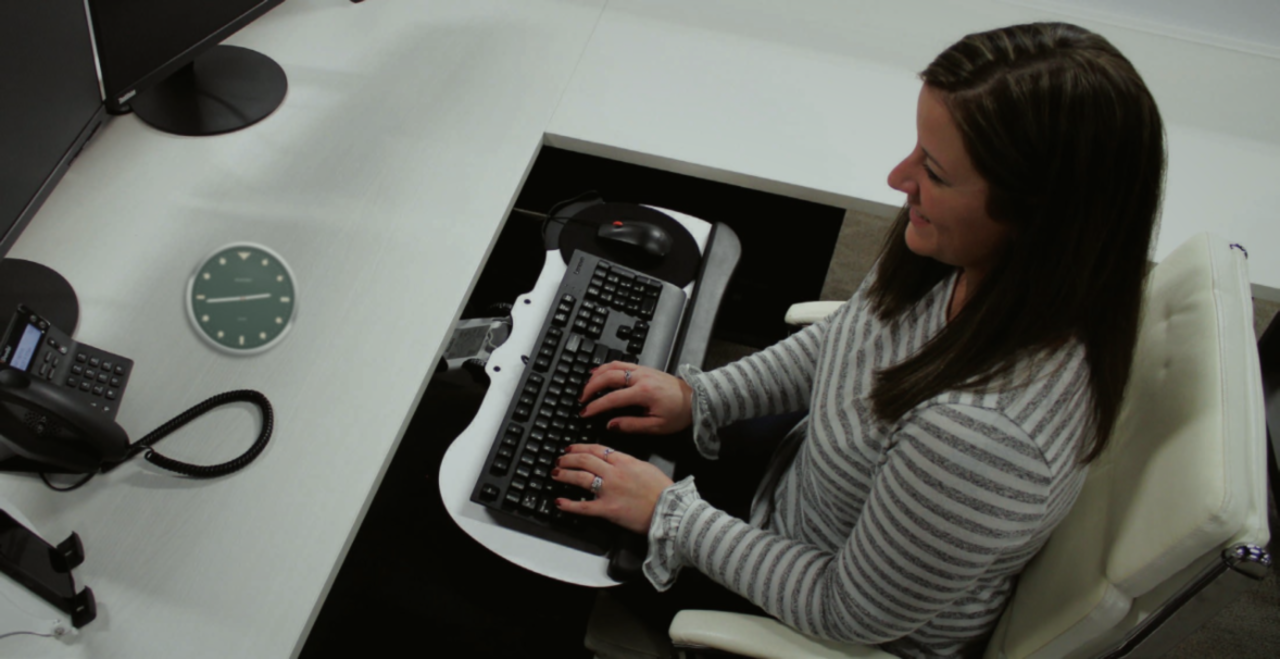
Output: **2:44**
